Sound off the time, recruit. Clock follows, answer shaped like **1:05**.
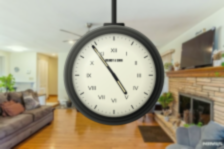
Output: **4:54**
